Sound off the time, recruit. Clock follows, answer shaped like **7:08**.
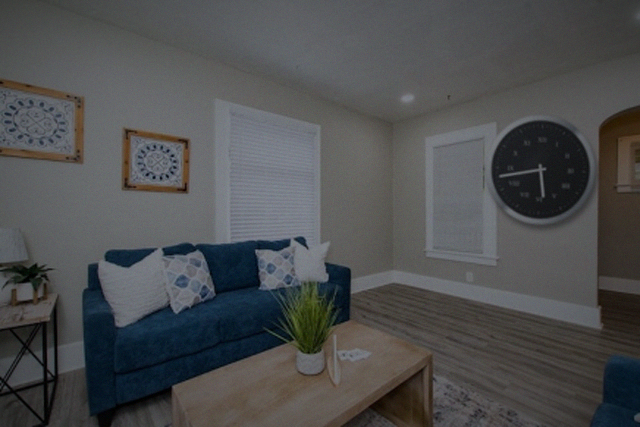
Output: **5:43**
